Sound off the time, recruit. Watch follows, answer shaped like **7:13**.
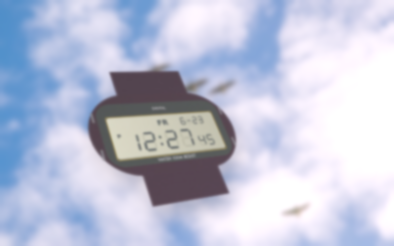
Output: **12:27**
